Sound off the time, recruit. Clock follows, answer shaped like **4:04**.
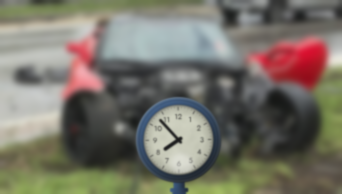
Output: **7:53**
